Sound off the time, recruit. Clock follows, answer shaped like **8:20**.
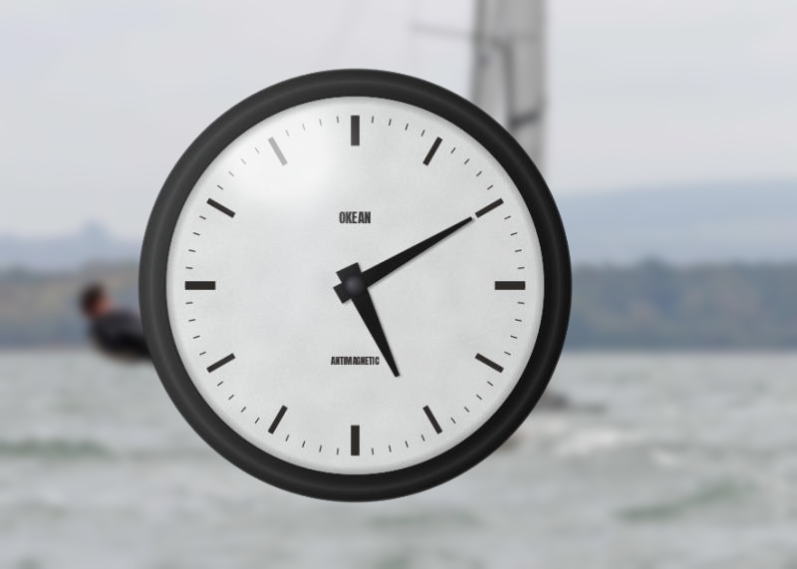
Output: **5:10**
